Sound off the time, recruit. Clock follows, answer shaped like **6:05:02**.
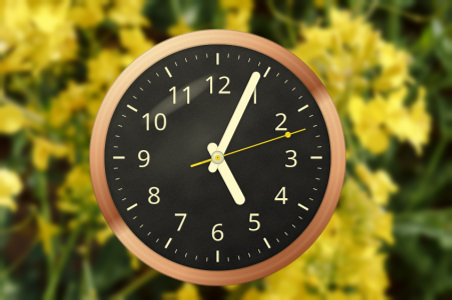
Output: **5:04:12**
